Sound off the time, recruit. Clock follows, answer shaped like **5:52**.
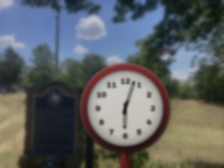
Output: **6:03**
